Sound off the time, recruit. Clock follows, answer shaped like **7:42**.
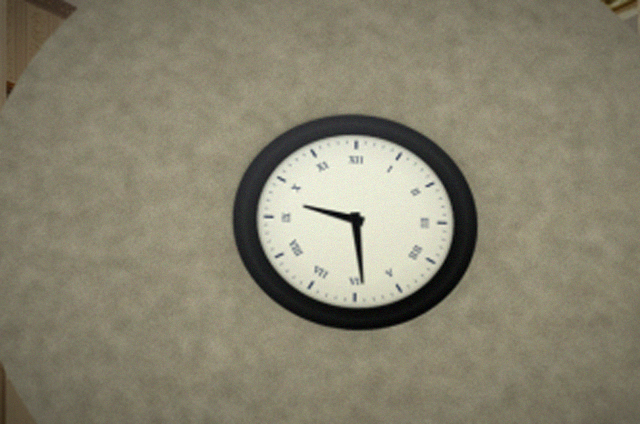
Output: **9:29**
